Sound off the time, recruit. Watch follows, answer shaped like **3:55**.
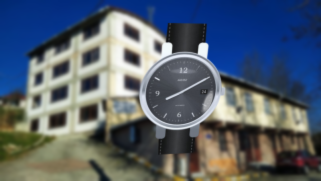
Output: **8:10**
